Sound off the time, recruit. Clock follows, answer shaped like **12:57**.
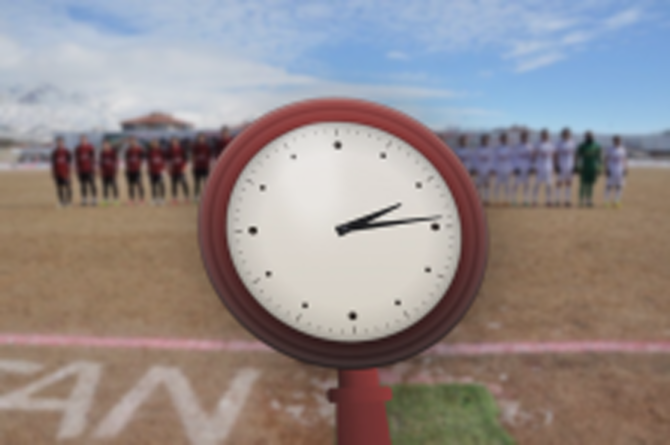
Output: **2:14**
